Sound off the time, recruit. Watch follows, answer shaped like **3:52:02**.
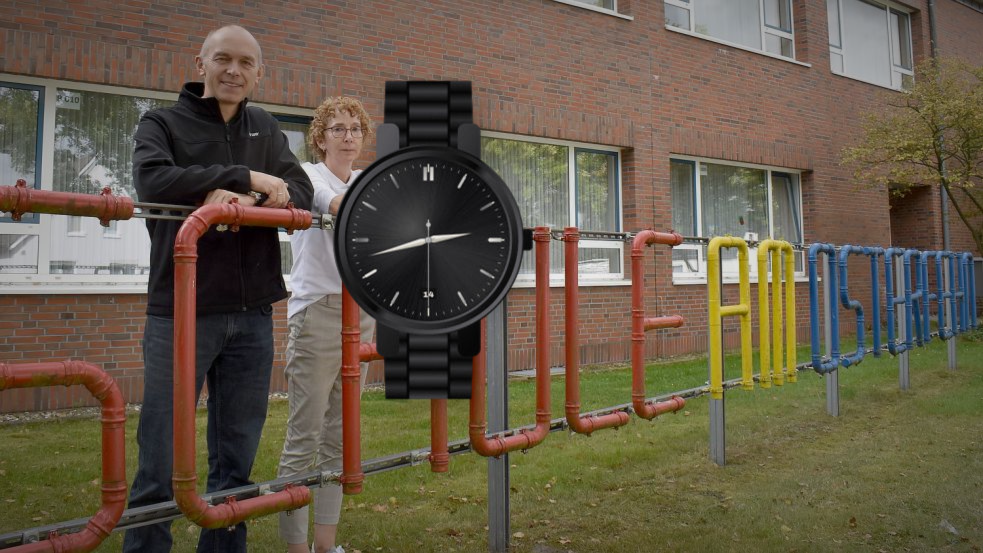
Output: **2:42:30**
